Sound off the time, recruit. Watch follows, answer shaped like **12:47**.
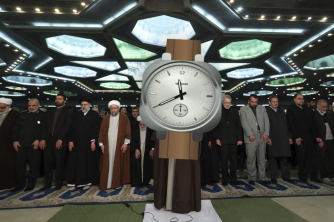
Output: **11:40**
